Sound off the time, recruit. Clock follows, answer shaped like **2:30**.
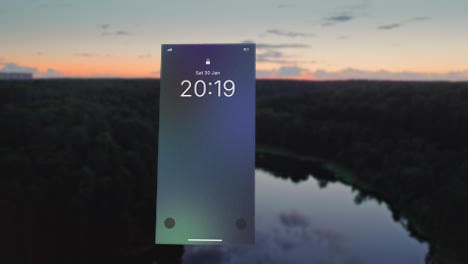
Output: **20:19**
